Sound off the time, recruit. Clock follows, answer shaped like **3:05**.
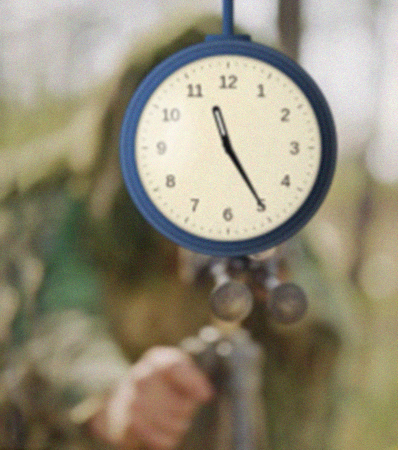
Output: **11:25**
